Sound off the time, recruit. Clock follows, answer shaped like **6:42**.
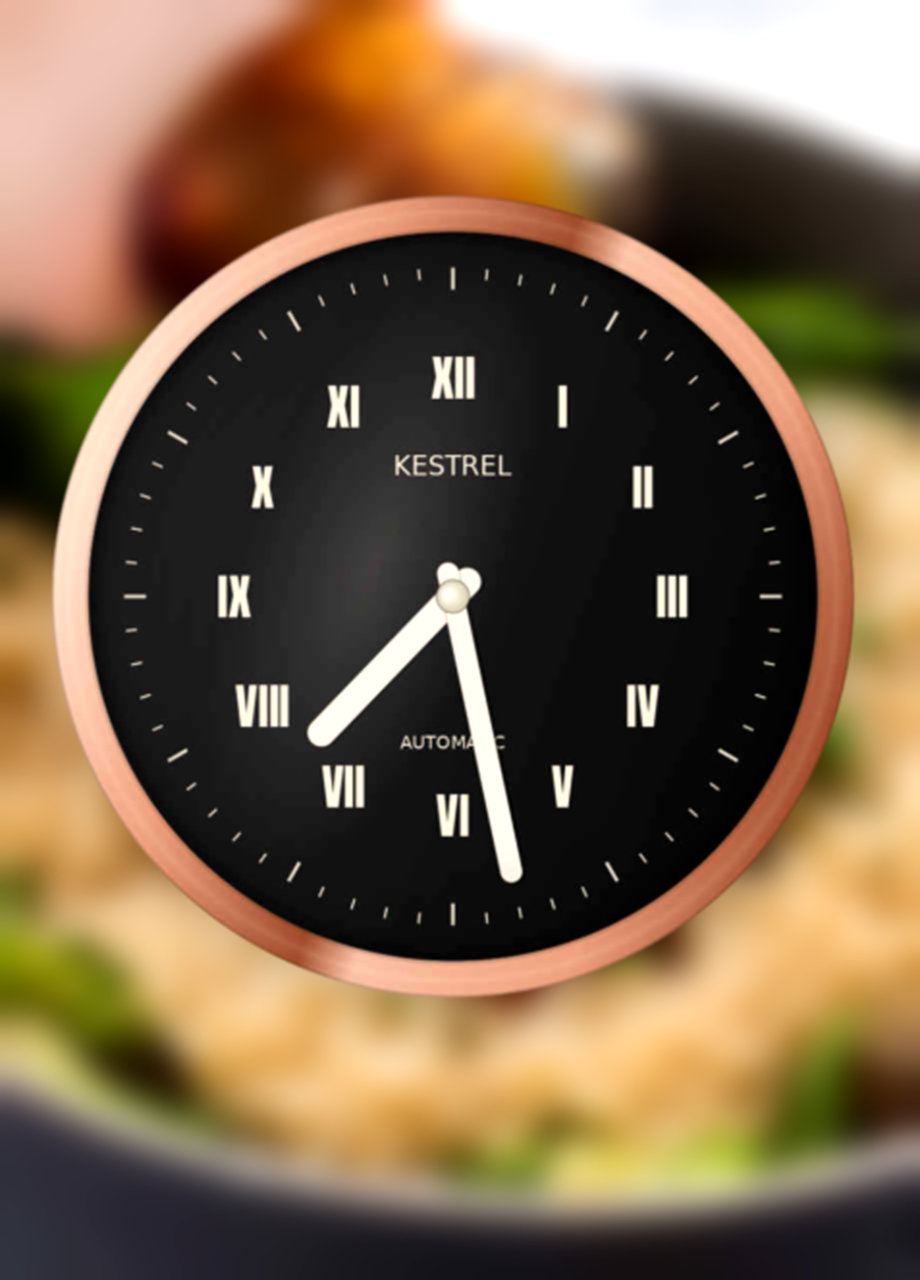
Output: **7:28**
